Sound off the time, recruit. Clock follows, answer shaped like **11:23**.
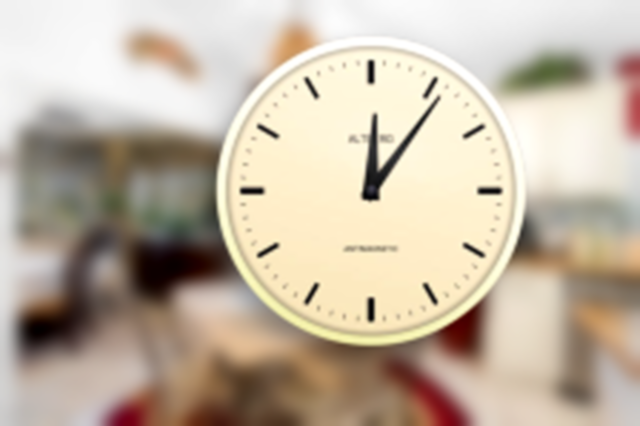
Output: **12:06**
